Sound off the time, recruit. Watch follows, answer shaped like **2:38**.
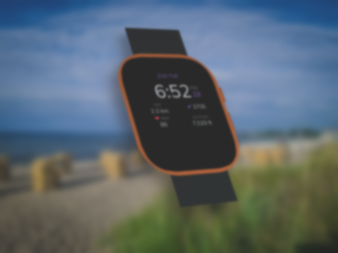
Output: **6:52**
